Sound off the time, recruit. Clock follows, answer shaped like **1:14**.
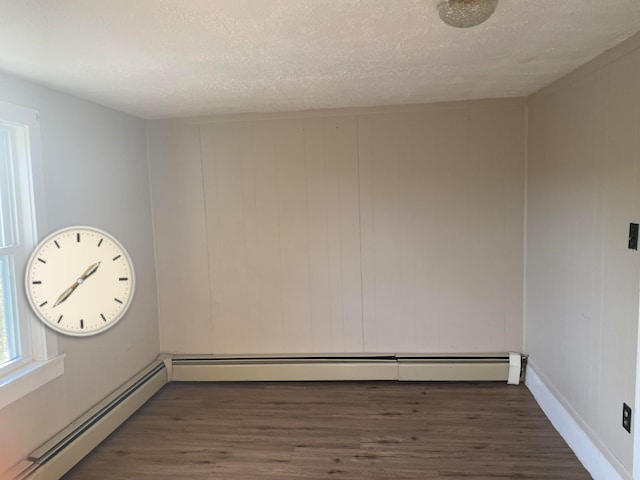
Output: **1:38**
